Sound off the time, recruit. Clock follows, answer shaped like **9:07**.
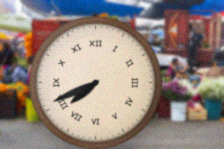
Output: **7:41**
